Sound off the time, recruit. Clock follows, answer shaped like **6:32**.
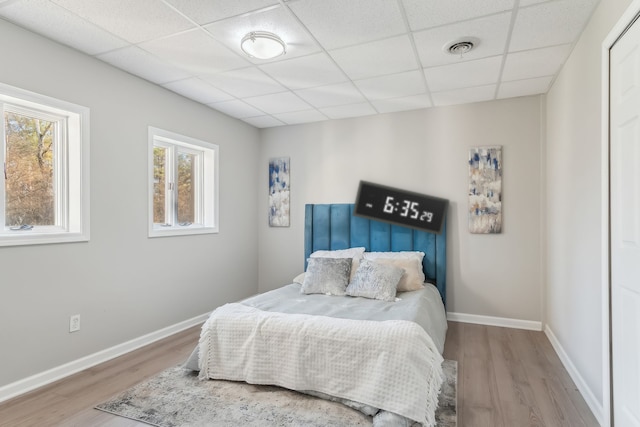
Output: **6:35**
